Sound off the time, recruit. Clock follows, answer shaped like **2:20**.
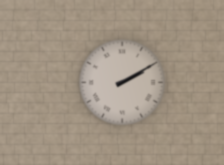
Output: **2:10**
